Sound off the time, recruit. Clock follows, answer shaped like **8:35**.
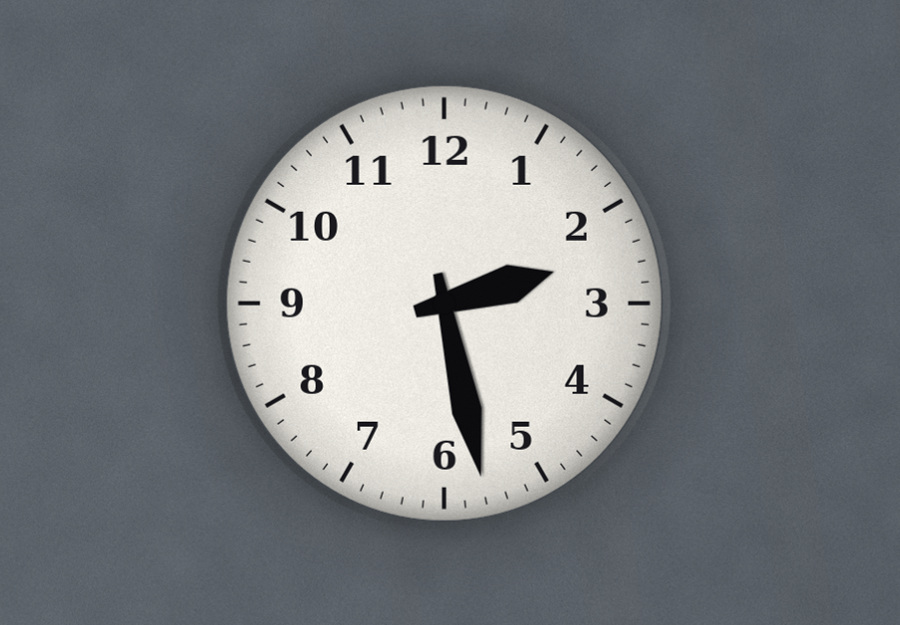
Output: **2:28**
